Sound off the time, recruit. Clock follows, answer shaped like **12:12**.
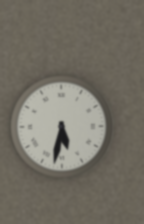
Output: **5:32**
